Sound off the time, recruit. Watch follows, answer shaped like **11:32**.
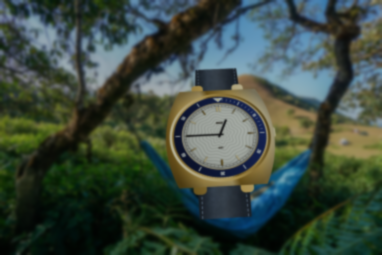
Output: **12:45**
